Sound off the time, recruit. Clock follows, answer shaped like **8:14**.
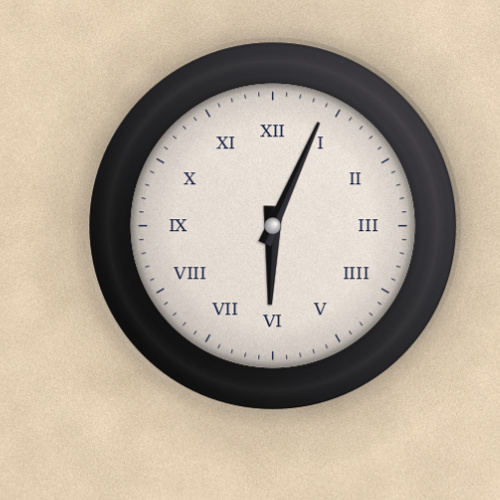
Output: **6:04**
